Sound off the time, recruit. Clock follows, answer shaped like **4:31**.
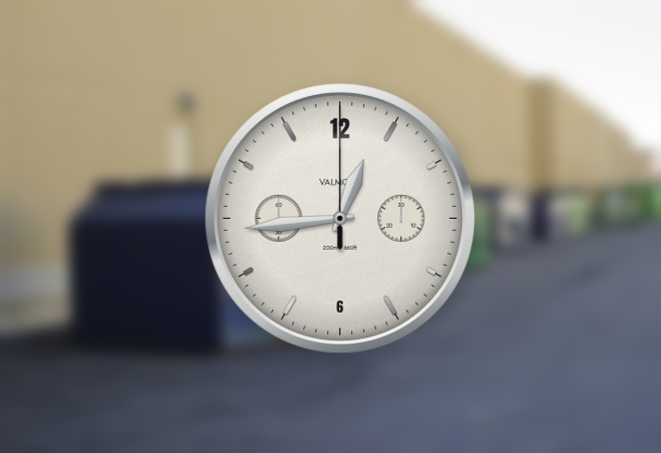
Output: **12:44**
